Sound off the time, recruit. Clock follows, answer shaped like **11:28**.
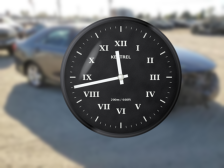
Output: **11:43**
